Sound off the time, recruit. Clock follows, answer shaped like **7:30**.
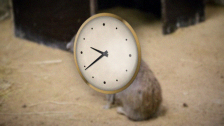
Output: **9:39**
